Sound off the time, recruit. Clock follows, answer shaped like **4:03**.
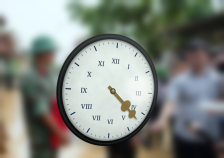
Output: **4:22**
